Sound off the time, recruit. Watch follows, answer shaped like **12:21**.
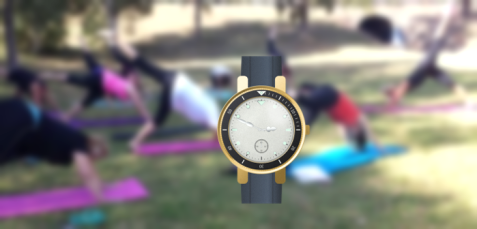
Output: **2:49**
